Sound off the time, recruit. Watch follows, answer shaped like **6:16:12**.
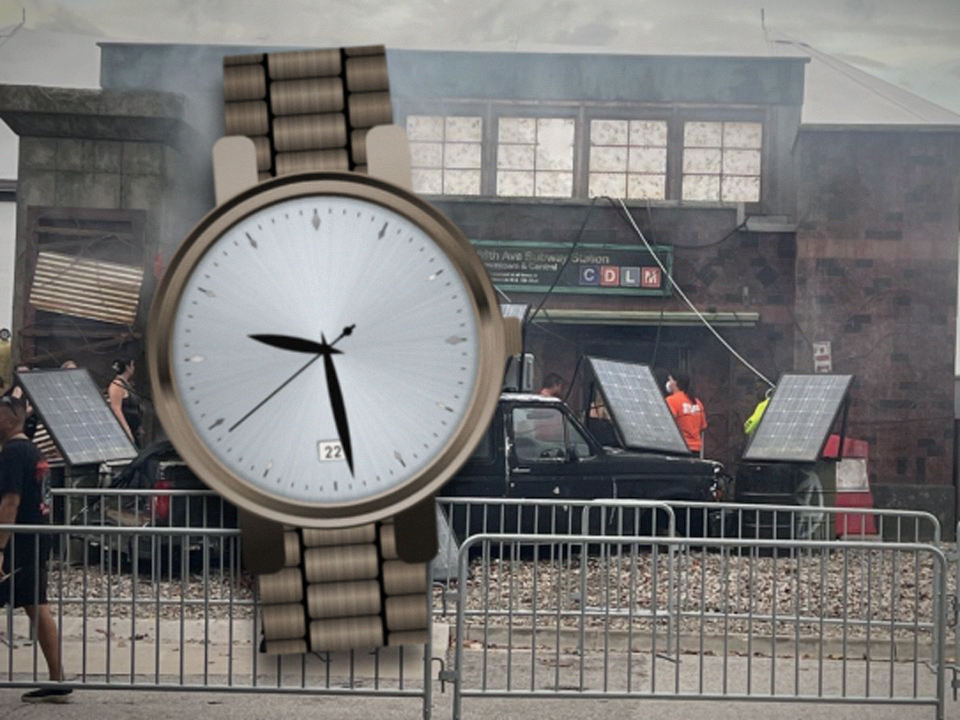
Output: **9:28:39**
